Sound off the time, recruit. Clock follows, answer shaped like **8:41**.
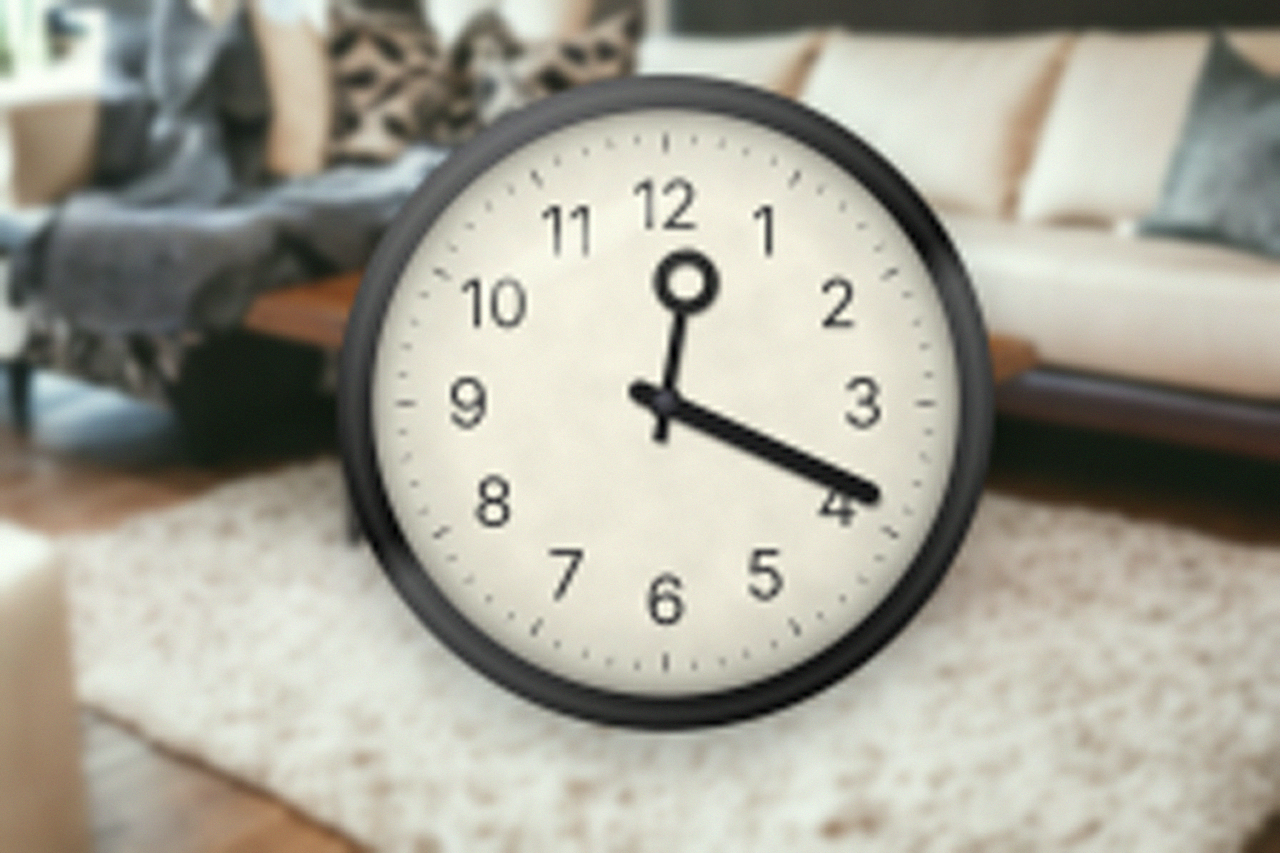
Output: **12:19**
